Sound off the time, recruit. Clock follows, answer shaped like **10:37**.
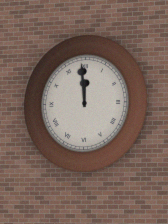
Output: **11:59**
